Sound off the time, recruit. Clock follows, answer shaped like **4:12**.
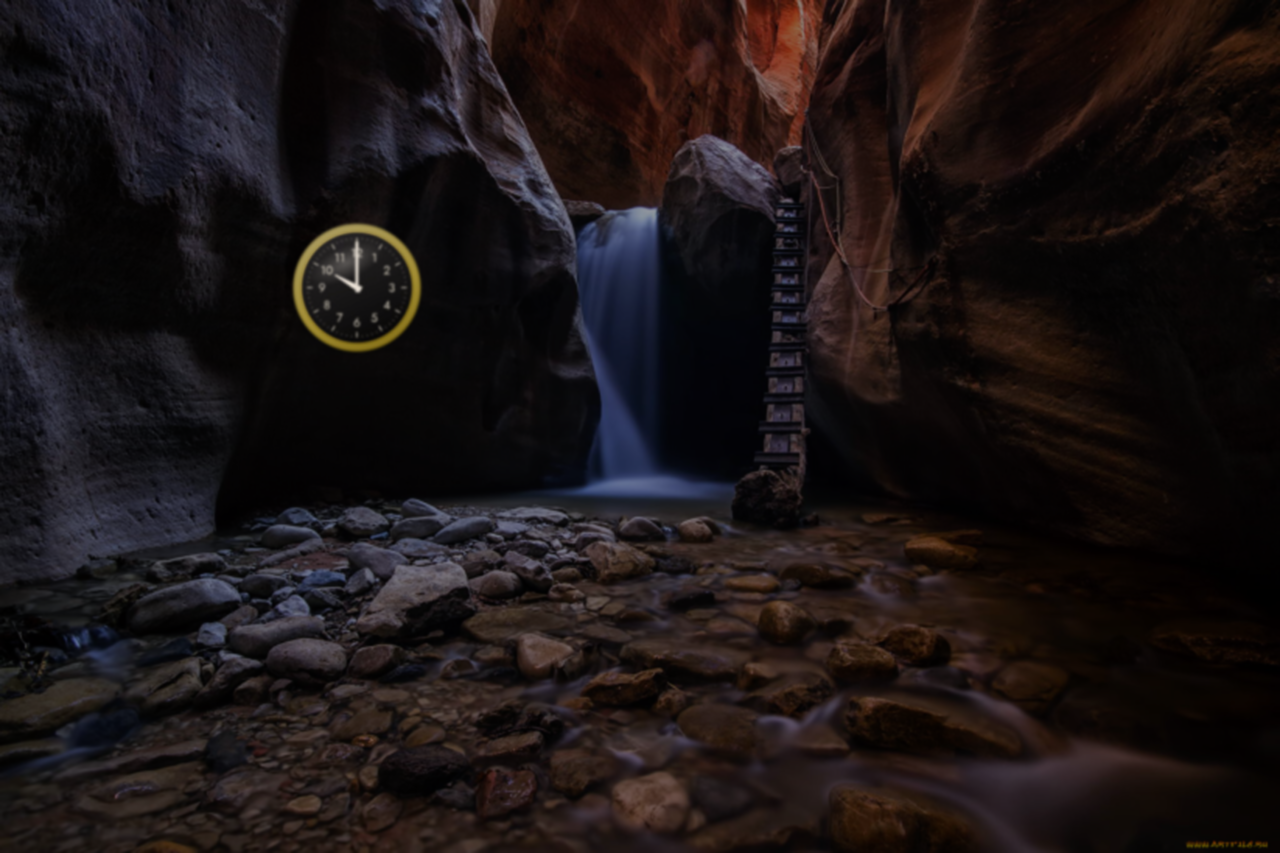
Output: **10:00**
